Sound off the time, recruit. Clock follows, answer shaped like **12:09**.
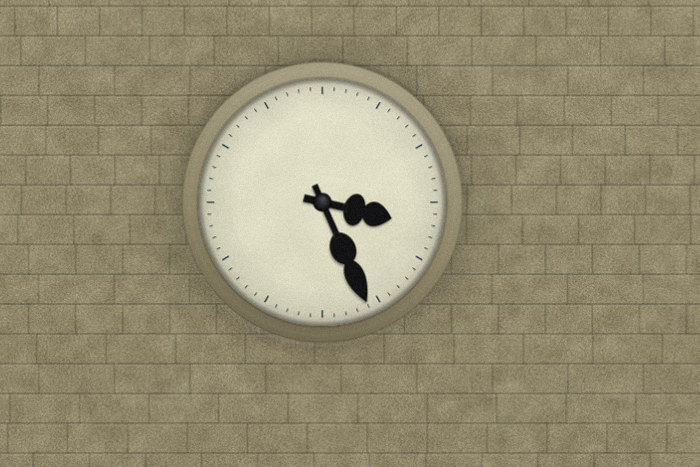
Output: **3:26**
